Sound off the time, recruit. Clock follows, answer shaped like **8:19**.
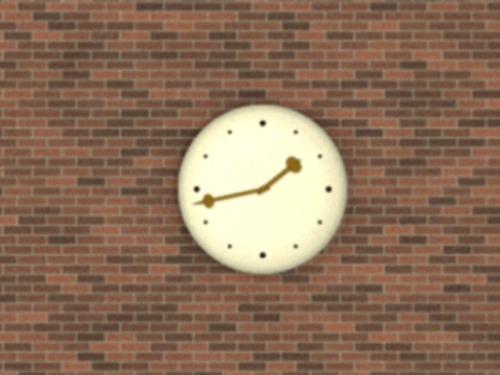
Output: **1:43**
